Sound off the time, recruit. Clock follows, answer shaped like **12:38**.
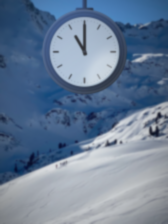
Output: **11:00**
